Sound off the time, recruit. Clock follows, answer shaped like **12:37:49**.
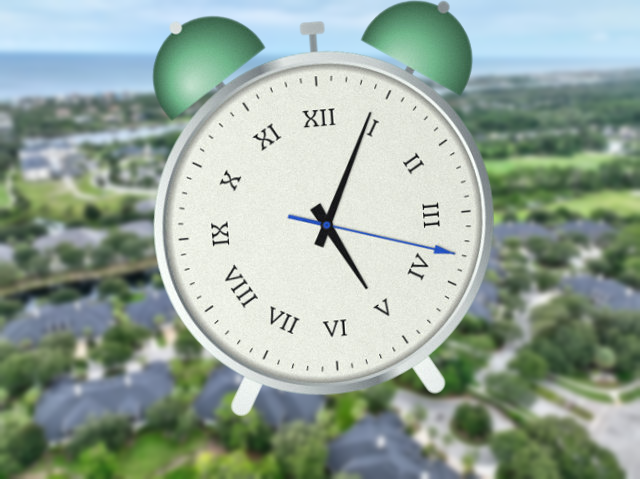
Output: **5:04:18**
